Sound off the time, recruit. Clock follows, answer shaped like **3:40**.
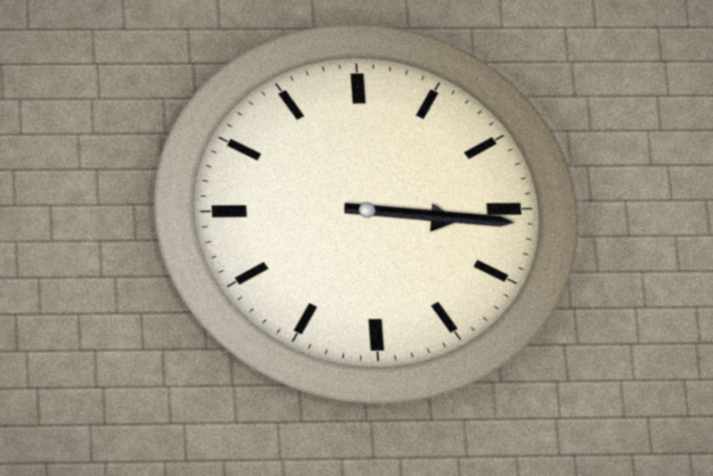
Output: **3:16**
